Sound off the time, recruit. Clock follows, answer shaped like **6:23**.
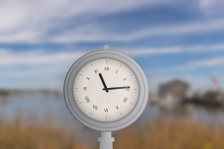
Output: **11:14**
